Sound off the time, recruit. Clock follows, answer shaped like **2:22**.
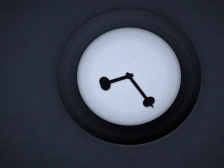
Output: **8:24**
